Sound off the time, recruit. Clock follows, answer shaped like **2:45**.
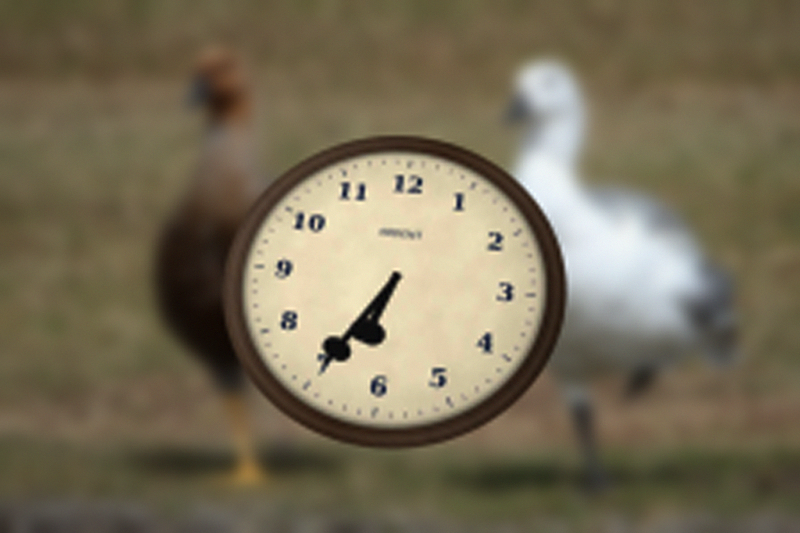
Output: **6:35**
